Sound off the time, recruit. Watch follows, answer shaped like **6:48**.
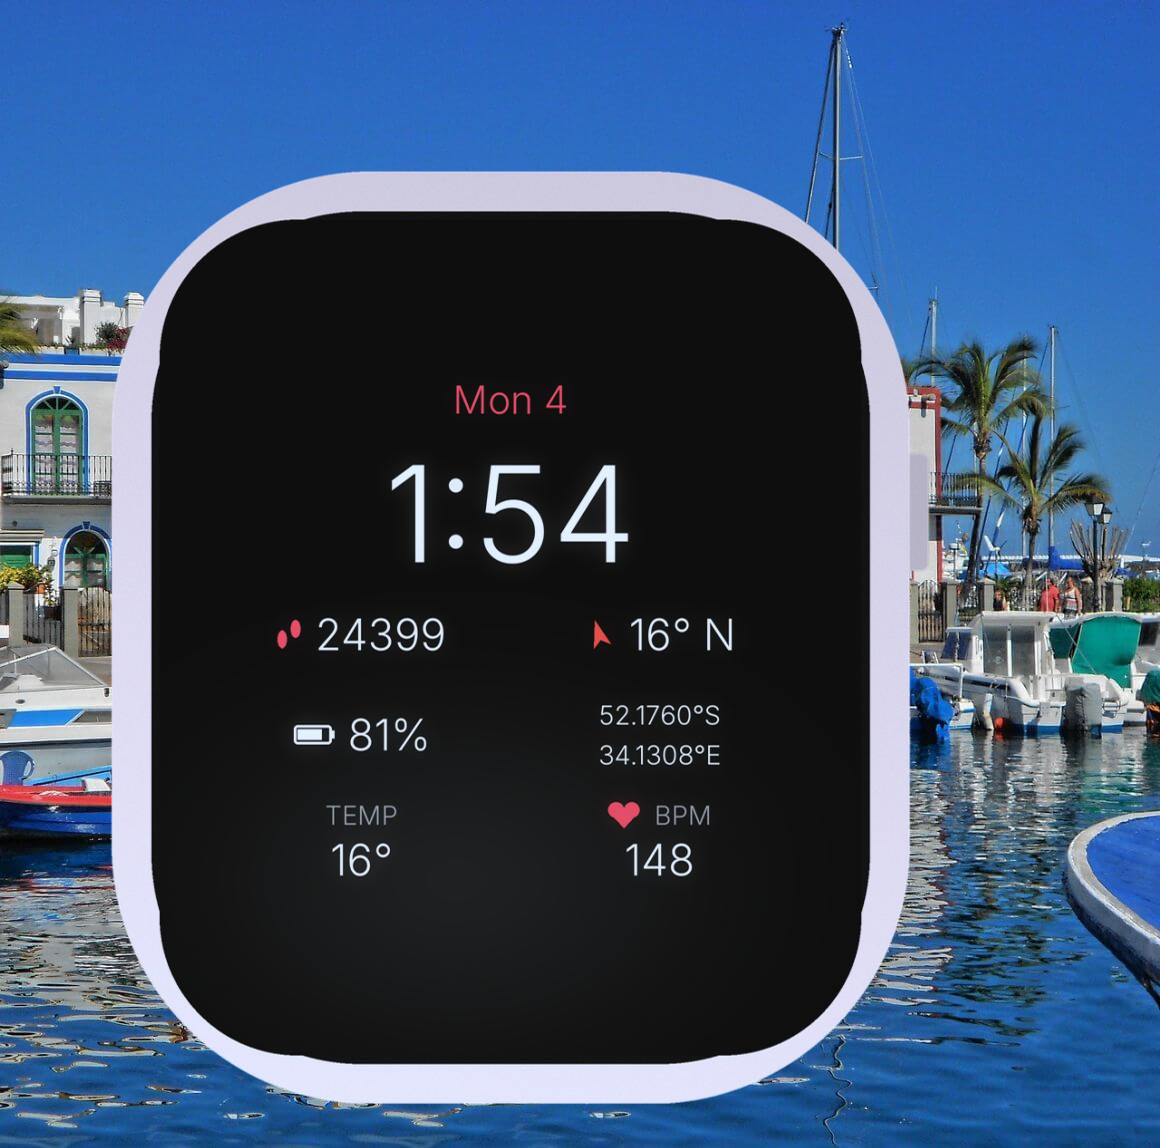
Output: **1:54**
